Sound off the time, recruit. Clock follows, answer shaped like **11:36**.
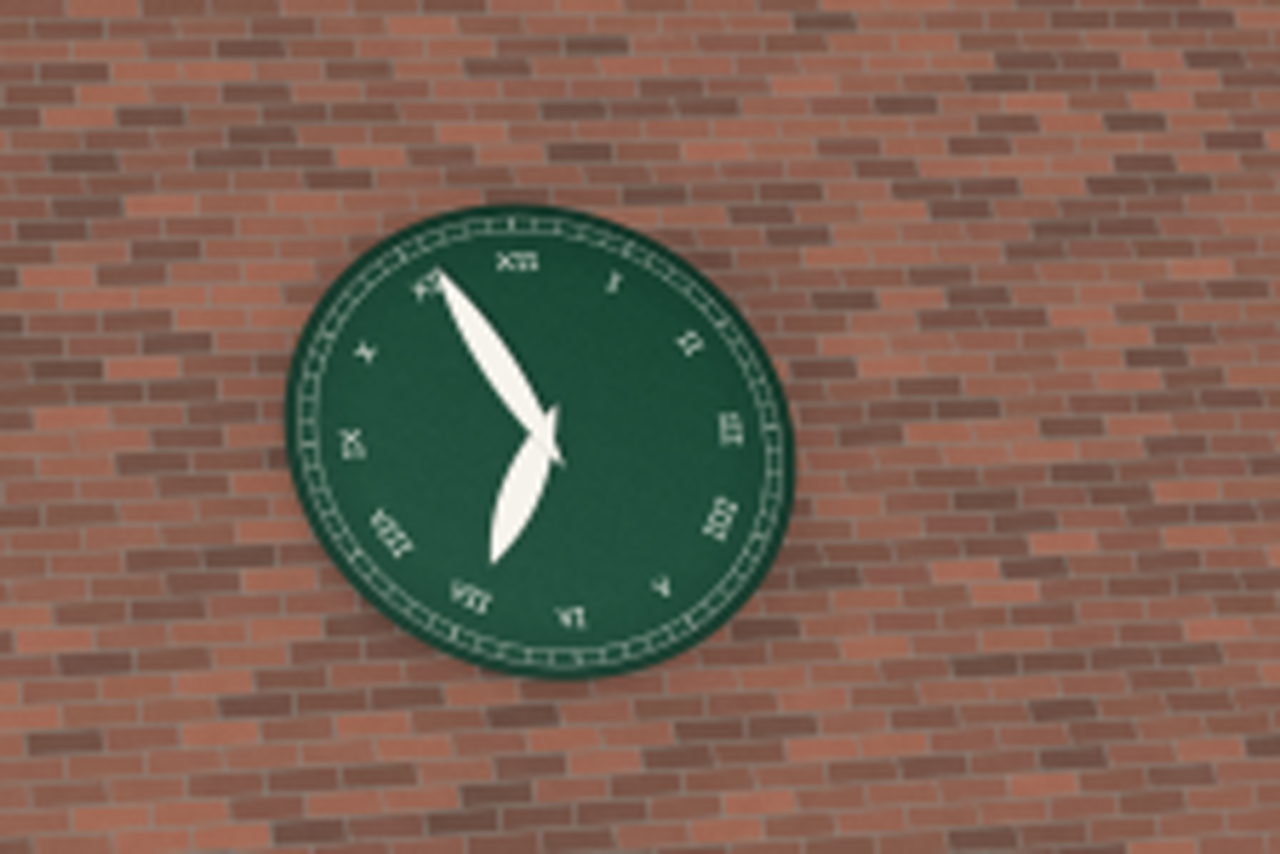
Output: **6:56**
